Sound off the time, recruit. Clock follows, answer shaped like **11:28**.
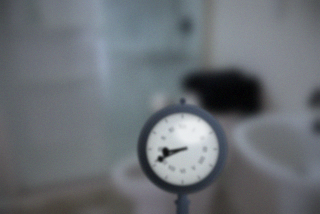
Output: **8:41**
